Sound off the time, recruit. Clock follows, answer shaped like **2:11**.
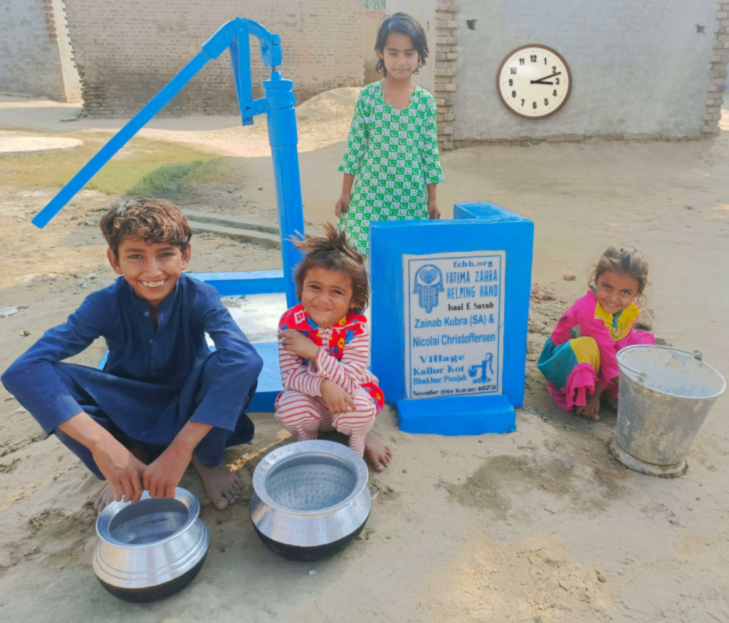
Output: **3:12**
